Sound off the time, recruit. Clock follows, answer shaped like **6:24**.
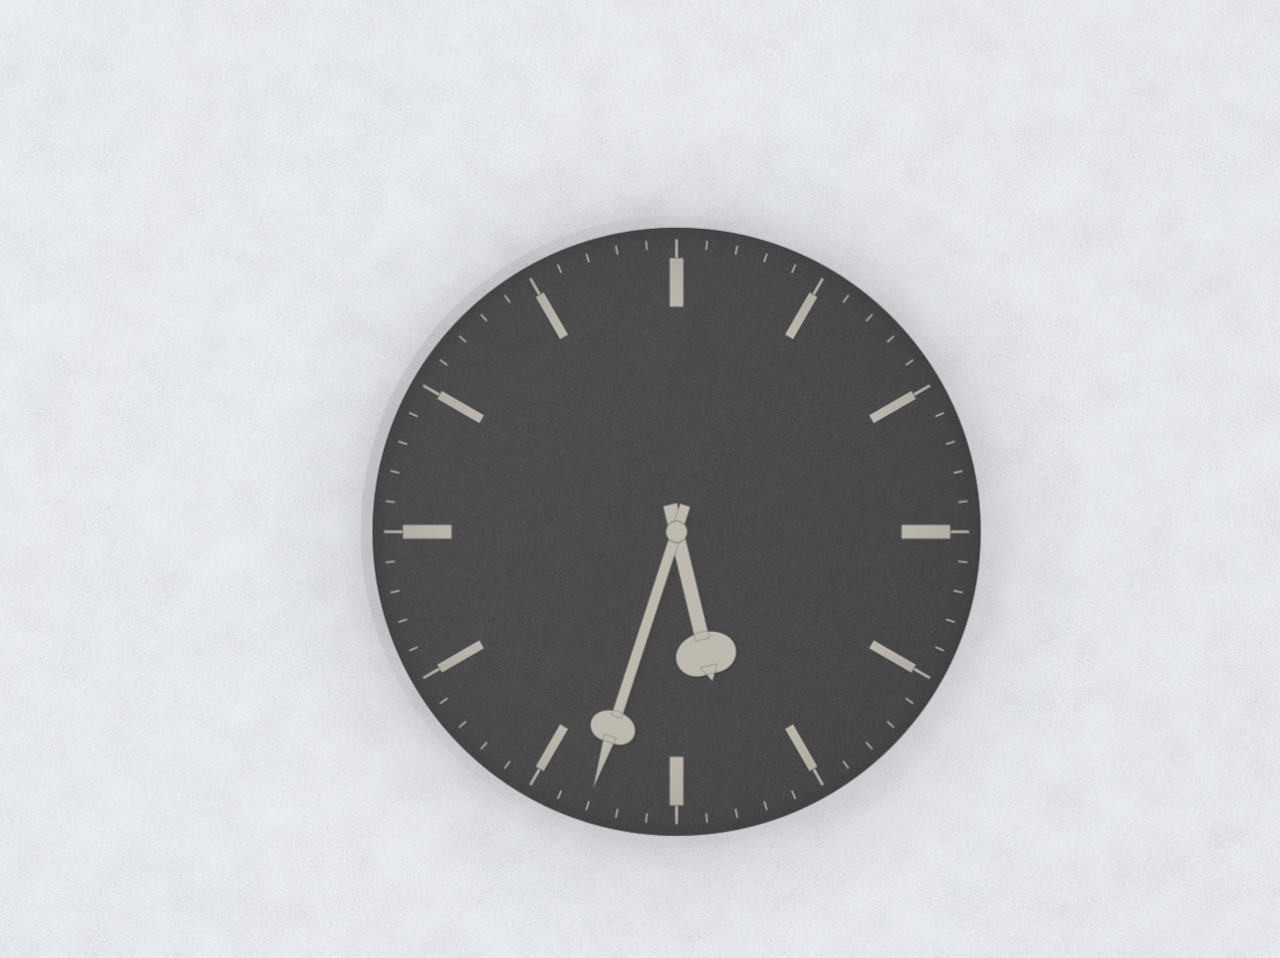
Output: **5:33**
